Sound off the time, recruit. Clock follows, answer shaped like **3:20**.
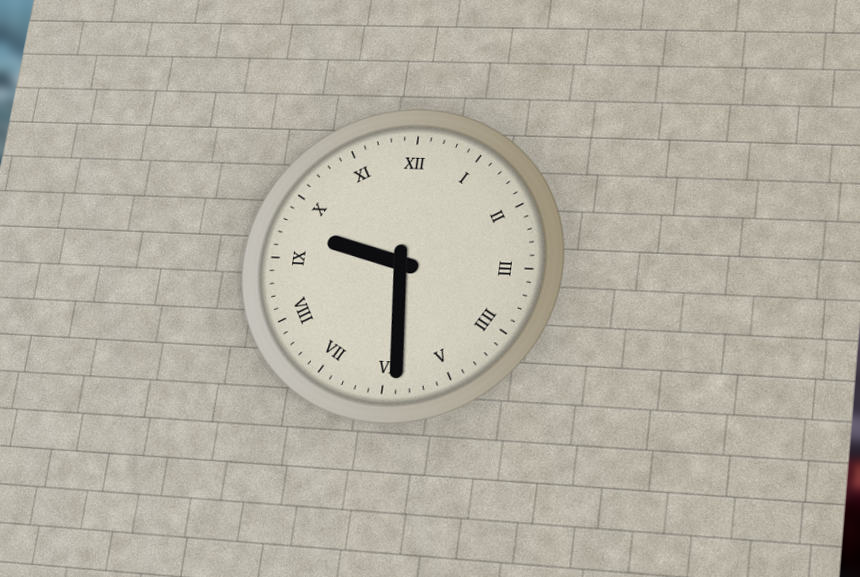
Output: **9:29**
